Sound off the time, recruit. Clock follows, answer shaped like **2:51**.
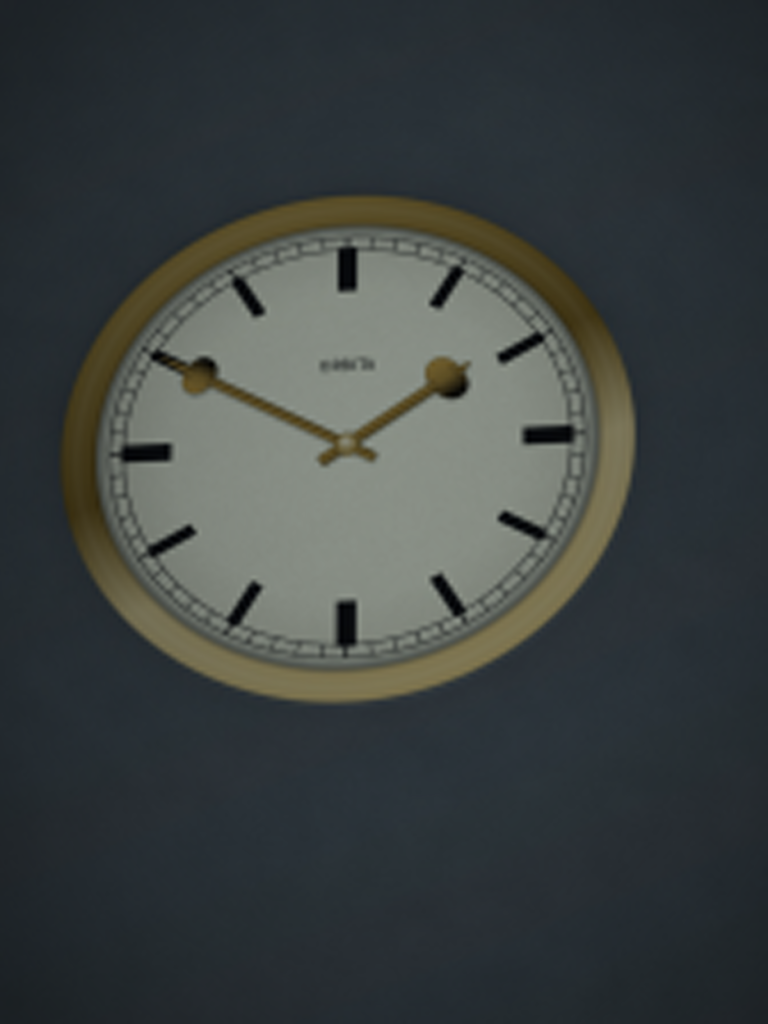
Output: **1:50**
